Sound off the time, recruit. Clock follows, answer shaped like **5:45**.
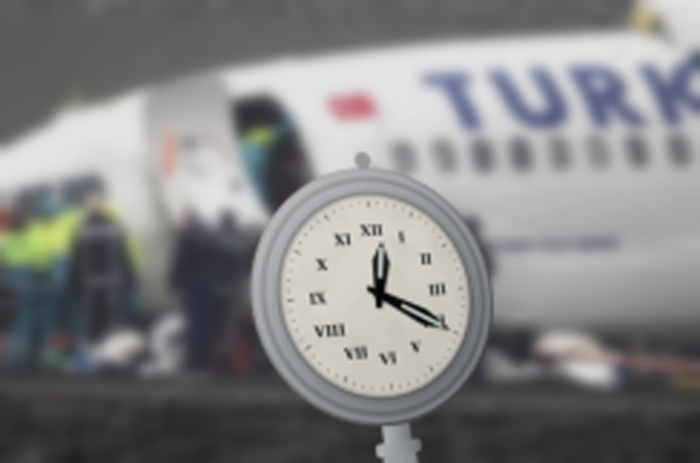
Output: **12:20**
